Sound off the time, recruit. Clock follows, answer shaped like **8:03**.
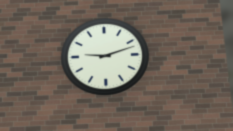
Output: **9:12**
